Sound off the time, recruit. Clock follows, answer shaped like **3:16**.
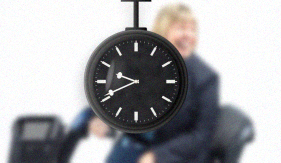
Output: **9:41**
